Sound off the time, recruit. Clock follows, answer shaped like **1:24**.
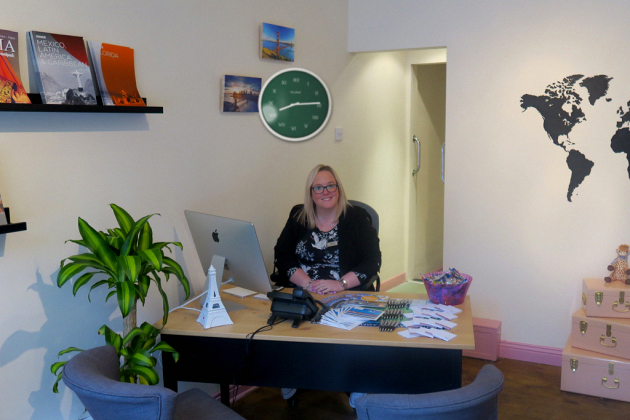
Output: **8:14**
